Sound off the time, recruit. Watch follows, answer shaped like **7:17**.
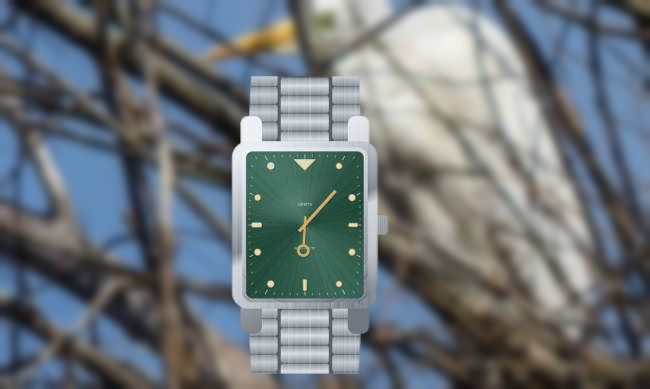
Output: **6:07**
